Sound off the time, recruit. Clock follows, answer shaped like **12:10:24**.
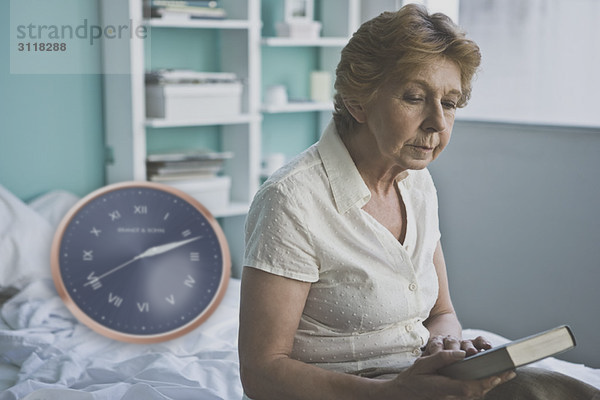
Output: **2:11:40**
